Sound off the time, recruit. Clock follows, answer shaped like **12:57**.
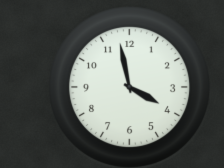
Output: **3:58**
